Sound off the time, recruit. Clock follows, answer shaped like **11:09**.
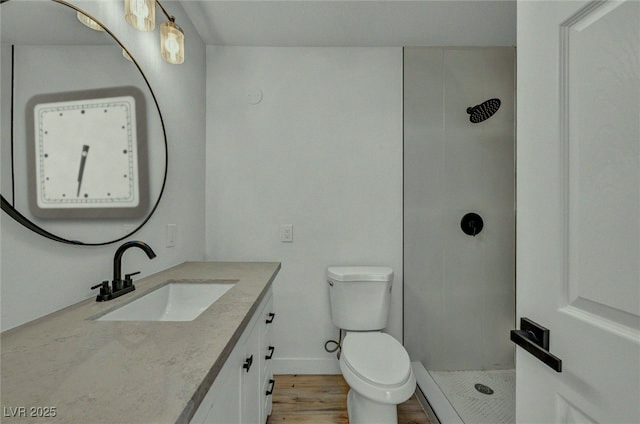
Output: **6:32**
